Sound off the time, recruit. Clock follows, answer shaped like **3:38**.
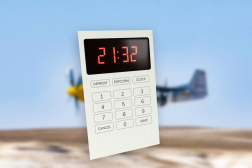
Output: **21:32**
